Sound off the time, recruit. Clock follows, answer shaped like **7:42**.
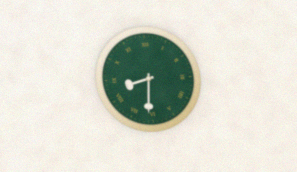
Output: **8:31**
